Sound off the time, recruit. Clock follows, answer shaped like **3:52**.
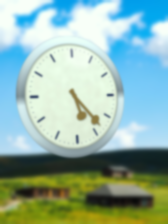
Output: **5:23**
